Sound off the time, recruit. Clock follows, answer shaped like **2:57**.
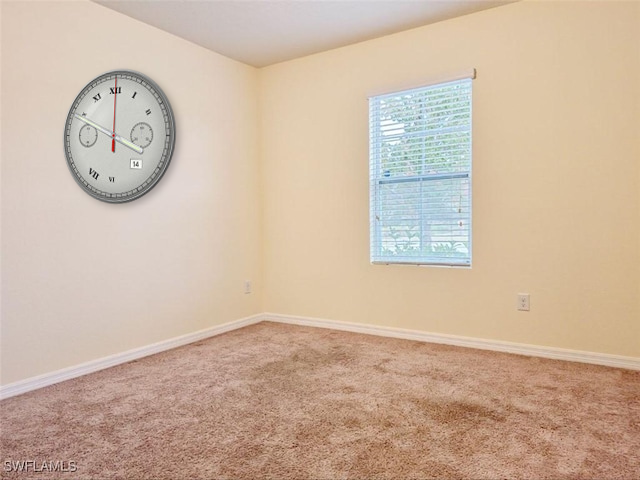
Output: **3:49**
